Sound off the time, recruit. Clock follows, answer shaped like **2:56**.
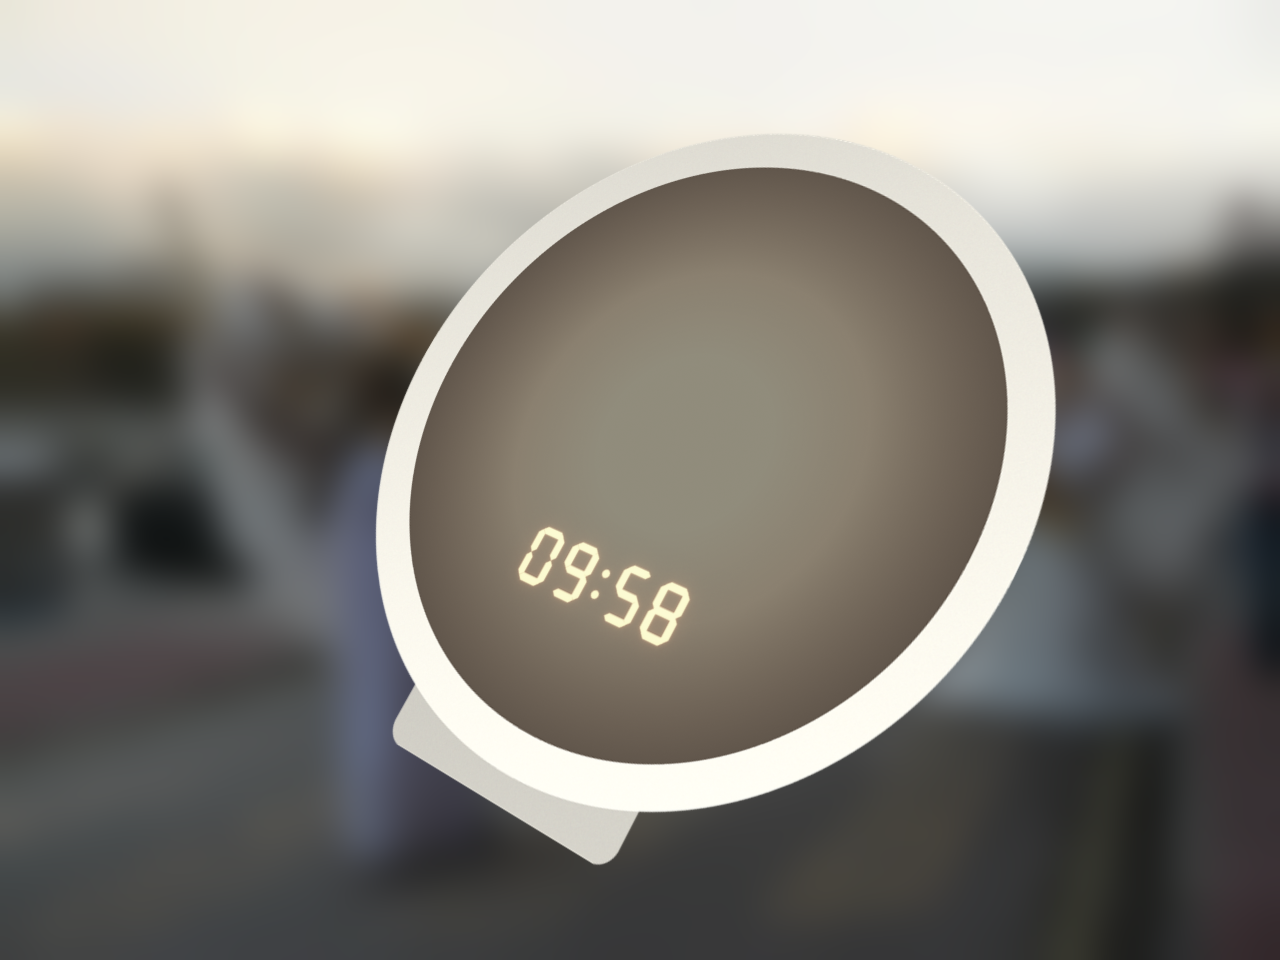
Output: **9:58**
